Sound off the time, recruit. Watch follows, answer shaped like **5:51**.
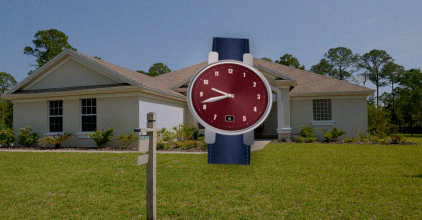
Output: **9:42**
